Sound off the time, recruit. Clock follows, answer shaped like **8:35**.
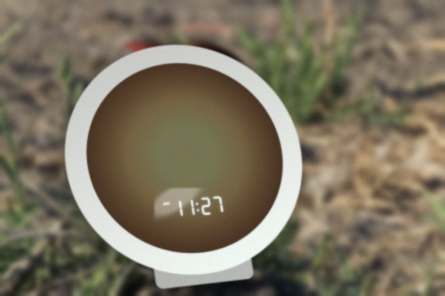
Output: **11:27**
